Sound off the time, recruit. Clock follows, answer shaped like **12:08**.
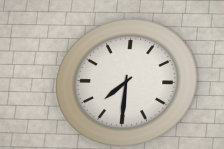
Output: **7:30**
